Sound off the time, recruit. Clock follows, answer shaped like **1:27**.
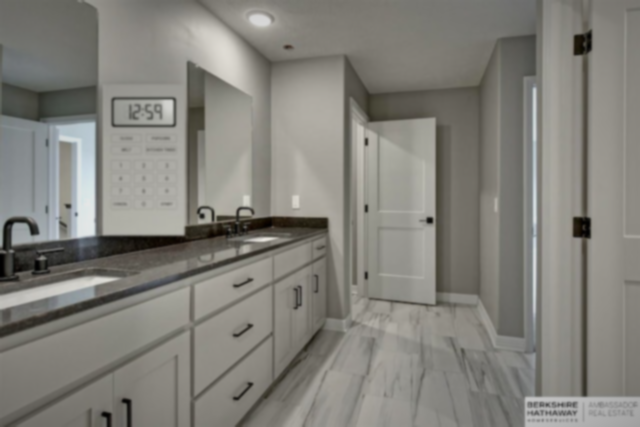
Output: **12:59**
